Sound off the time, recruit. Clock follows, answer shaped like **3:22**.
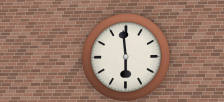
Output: **5:59**
